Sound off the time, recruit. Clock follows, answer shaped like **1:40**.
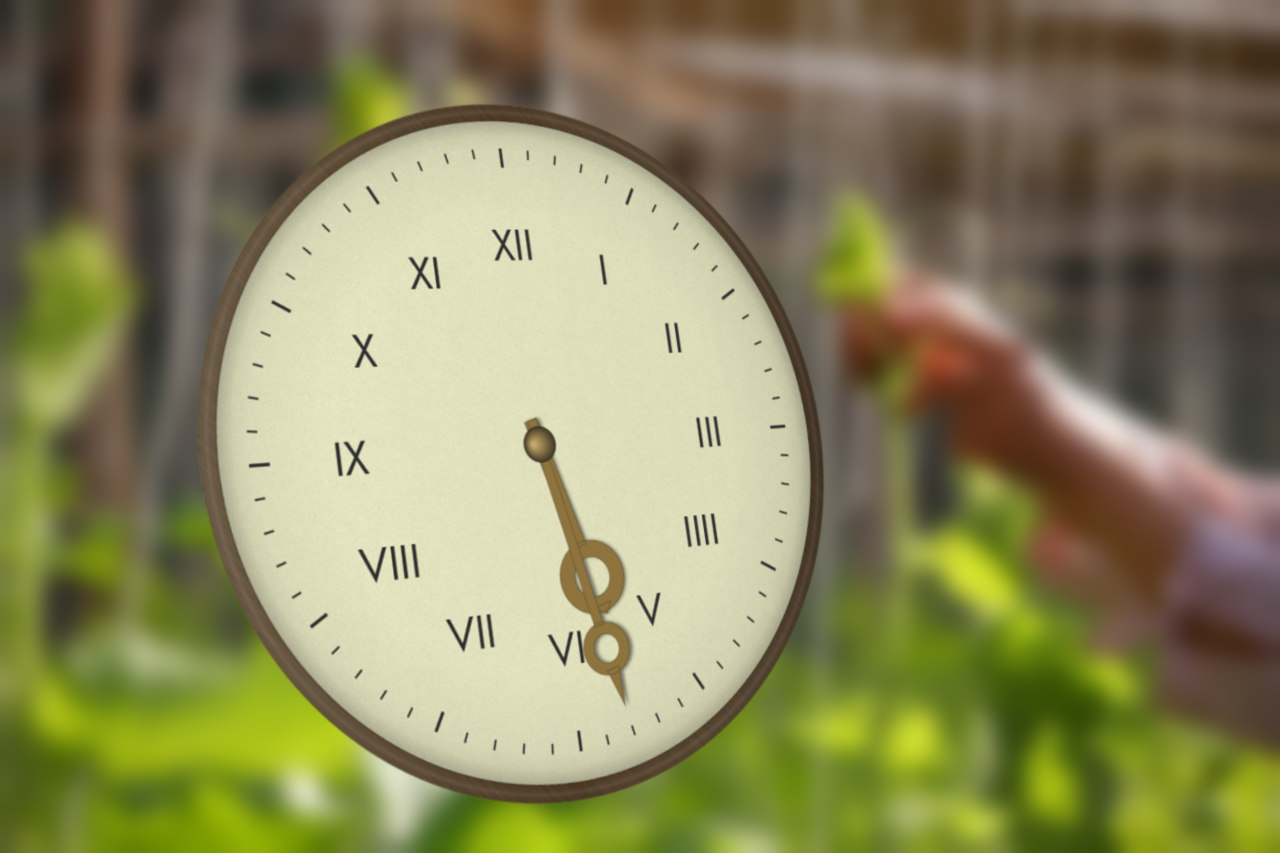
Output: **5:28**
